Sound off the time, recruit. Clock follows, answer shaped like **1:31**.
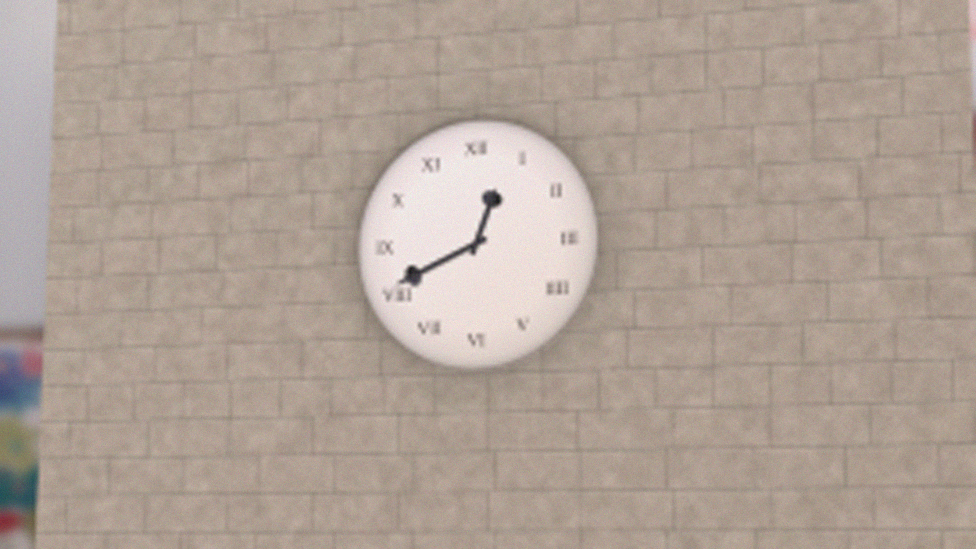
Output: **12:41**
